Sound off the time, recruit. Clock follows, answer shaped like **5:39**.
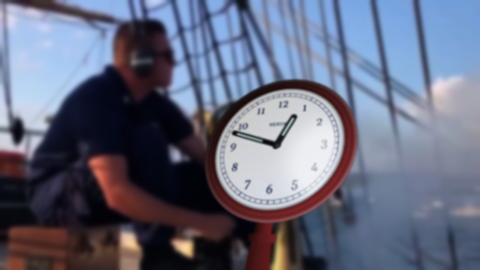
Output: **12:48**
